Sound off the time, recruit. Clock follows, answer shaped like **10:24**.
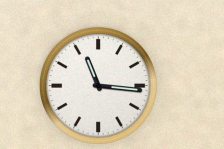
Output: **11:16**
